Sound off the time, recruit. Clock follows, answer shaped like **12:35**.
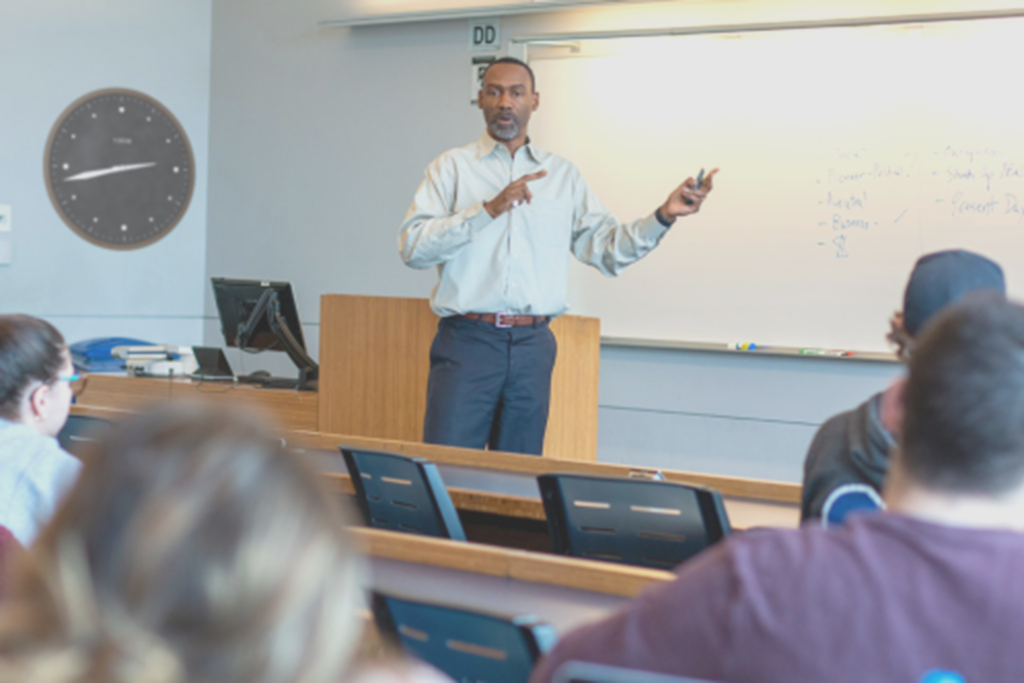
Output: **2:43**
